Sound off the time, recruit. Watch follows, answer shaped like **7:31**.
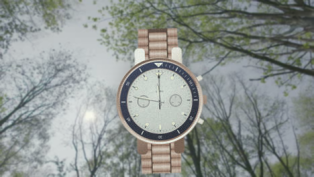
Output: **11:47**
